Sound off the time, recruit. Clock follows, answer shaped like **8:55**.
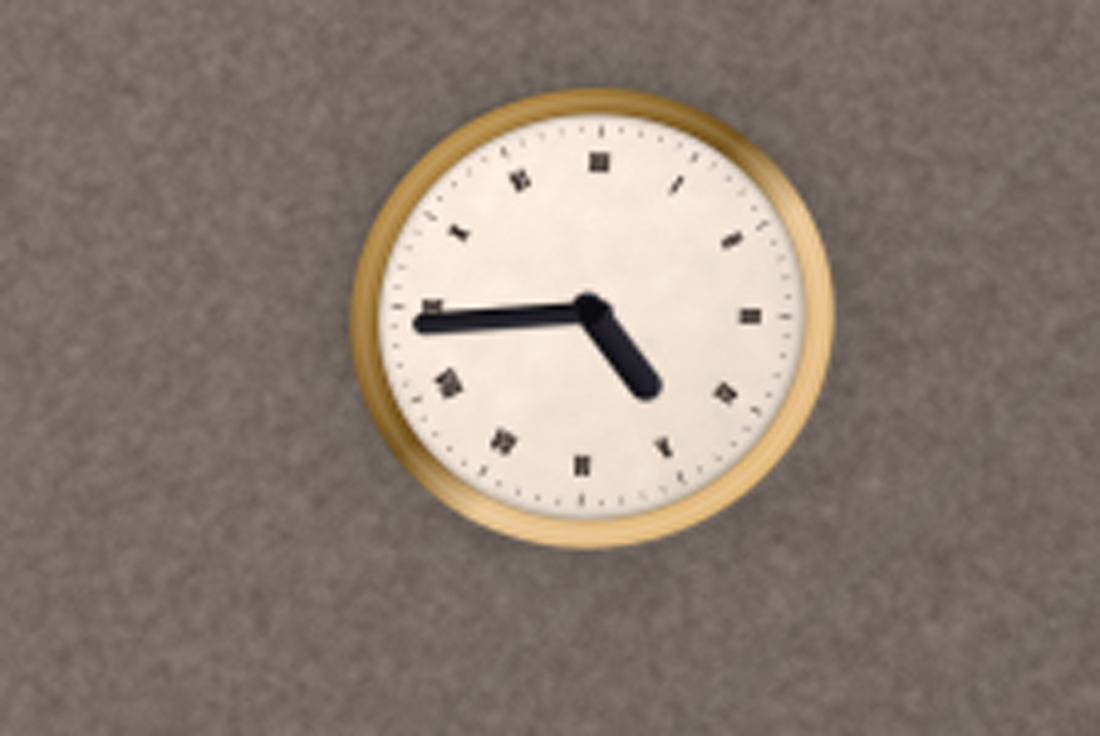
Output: **4:44**
